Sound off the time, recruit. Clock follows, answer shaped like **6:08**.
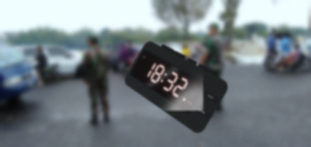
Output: **18:32**
